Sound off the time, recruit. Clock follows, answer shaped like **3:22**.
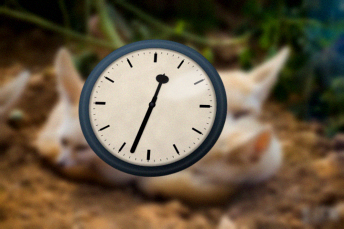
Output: **12:33**
